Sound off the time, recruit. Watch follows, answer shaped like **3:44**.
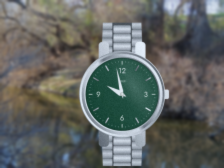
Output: **9:58**
